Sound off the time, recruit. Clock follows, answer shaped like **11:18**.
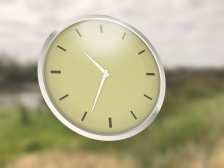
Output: **10:34**
